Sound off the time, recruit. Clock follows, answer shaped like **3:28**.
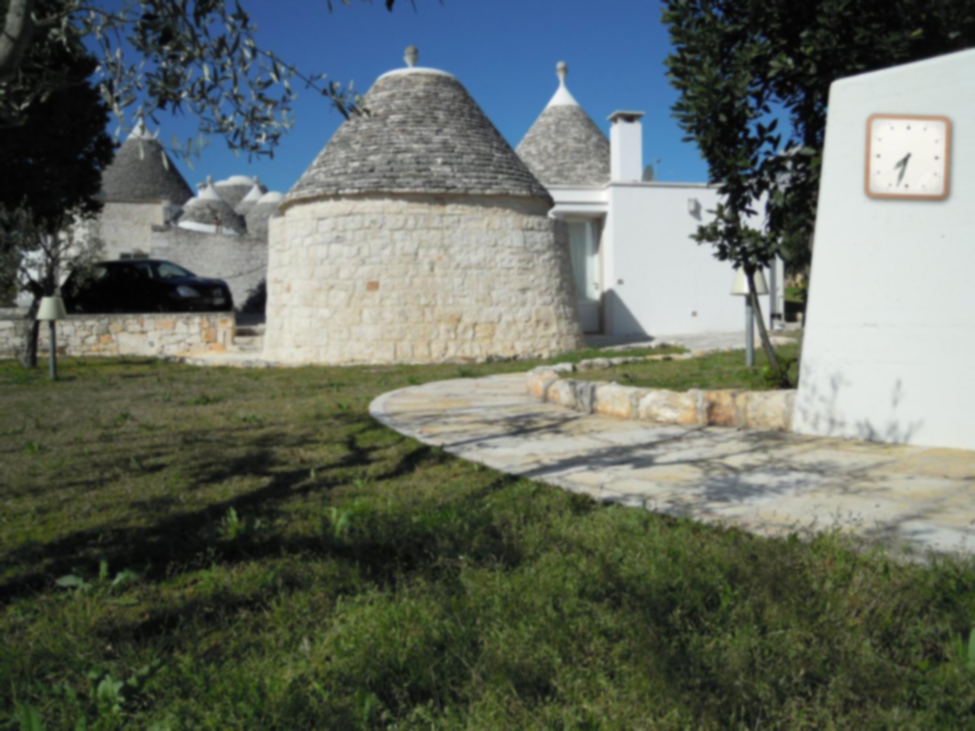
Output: **7:33**
